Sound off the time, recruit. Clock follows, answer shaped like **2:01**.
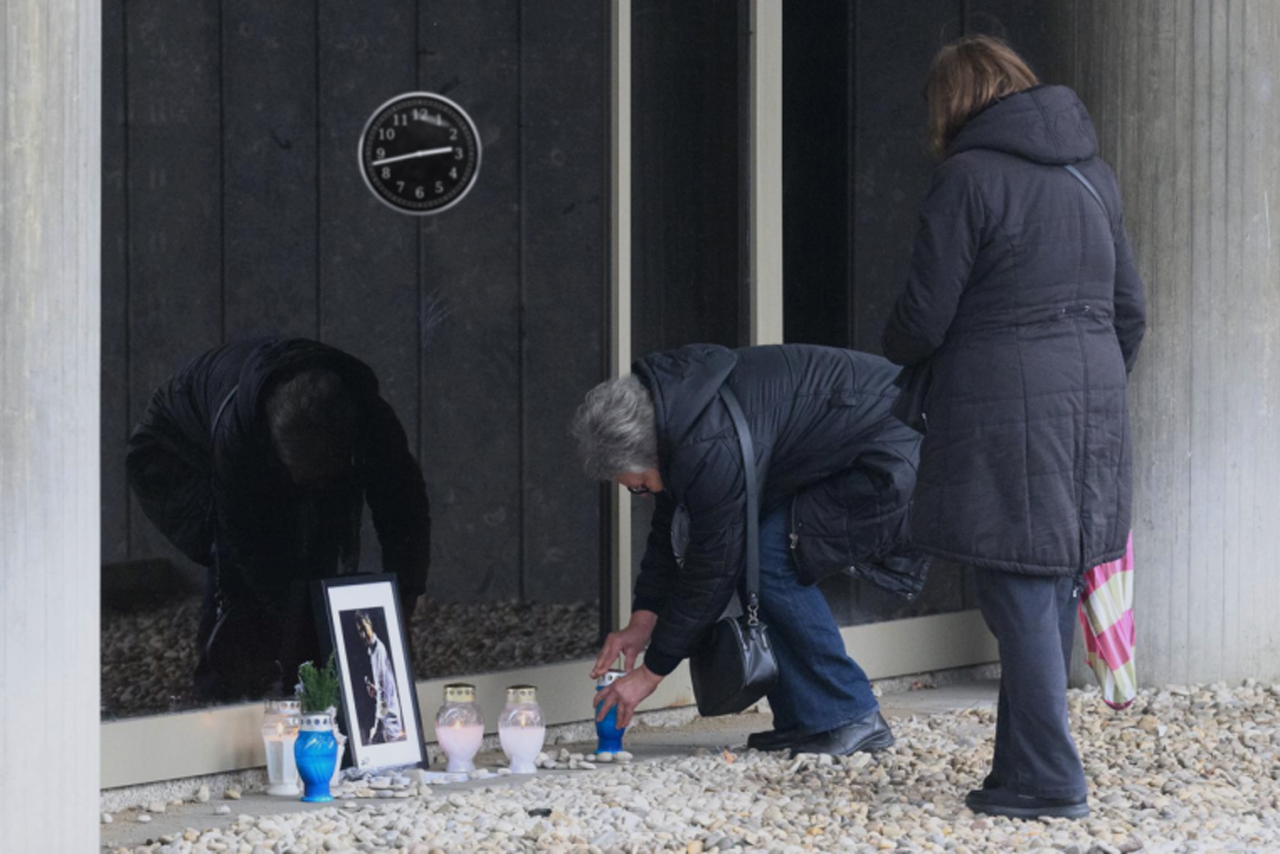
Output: **2:43**
